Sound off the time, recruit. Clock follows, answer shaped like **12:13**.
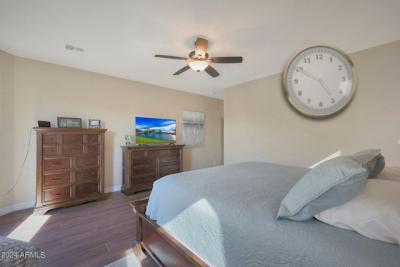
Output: **4:50**
